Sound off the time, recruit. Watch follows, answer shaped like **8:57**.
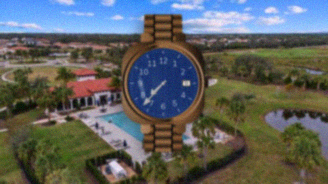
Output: **7:37**
